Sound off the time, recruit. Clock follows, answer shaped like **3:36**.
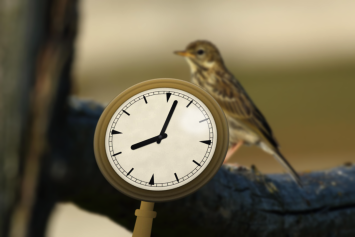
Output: **8:02**
